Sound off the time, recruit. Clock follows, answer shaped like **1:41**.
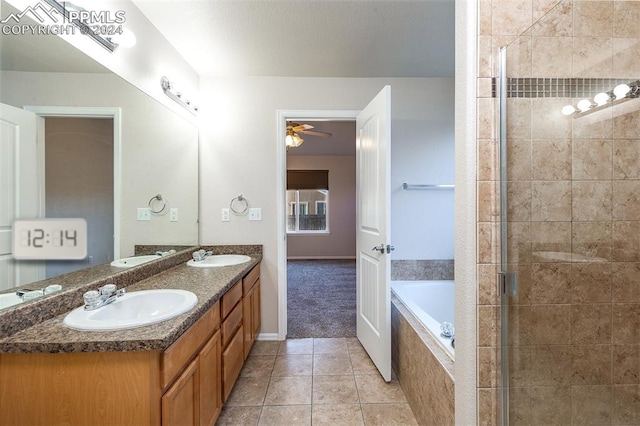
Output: **12:14**
